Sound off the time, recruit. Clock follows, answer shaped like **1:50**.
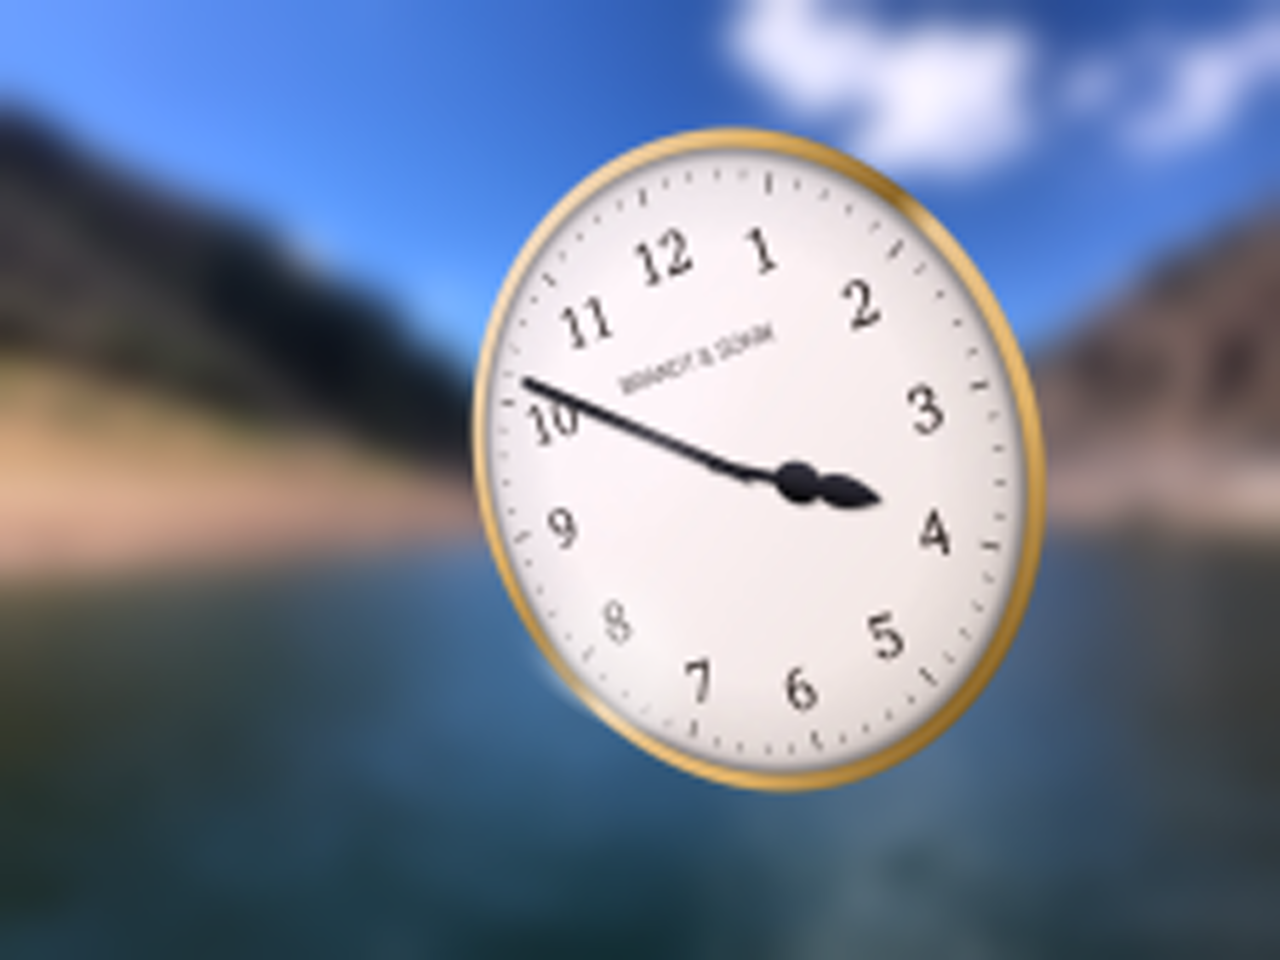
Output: **3:51**
